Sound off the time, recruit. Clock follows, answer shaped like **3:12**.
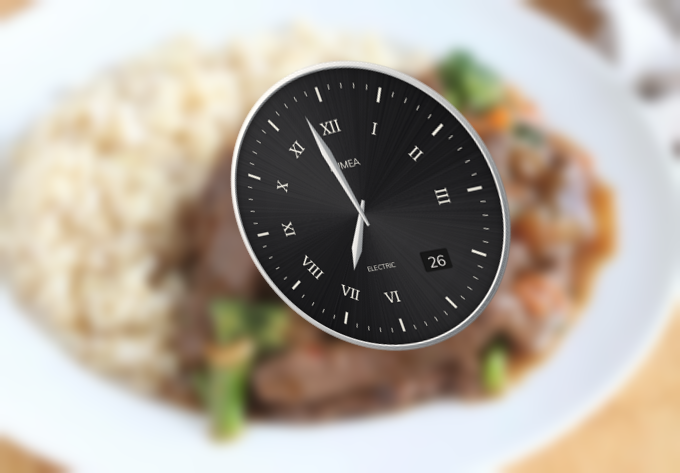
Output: **6:58**
